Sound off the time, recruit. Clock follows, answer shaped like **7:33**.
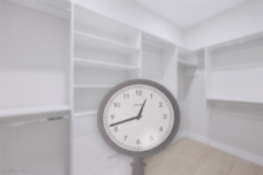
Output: **12:42**
